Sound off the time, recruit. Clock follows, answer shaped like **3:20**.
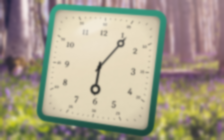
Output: **6:06**
